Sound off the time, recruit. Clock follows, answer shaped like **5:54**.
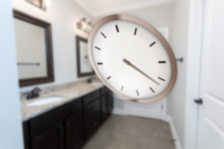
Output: **4:22**
